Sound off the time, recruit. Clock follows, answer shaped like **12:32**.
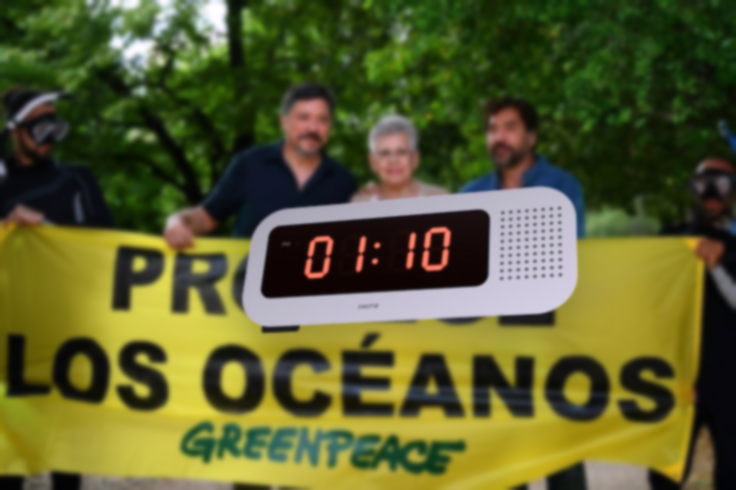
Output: **1:10**
